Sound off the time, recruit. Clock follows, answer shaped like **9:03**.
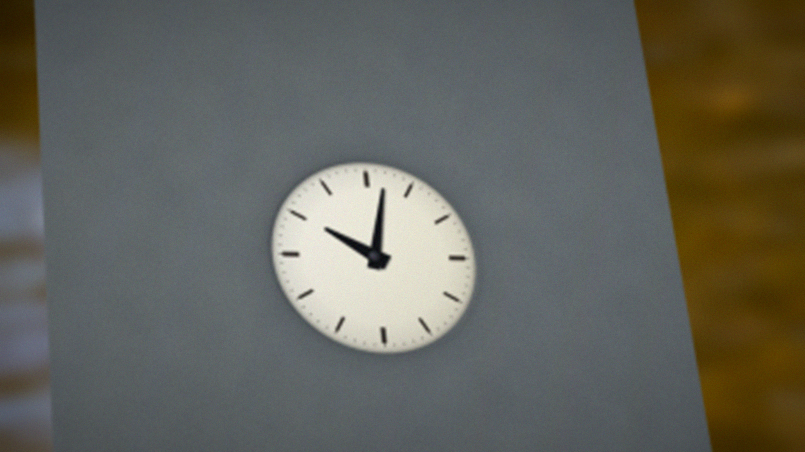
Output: **10:02**
